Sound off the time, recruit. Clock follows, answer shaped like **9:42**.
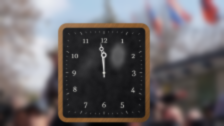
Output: **11:59**
